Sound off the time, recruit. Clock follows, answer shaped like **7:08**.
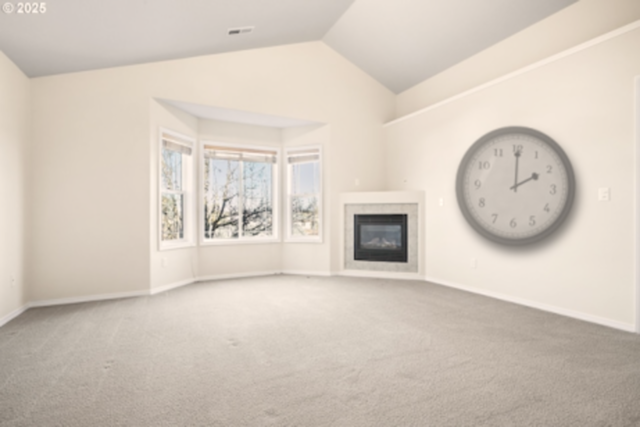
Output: **2:00**
